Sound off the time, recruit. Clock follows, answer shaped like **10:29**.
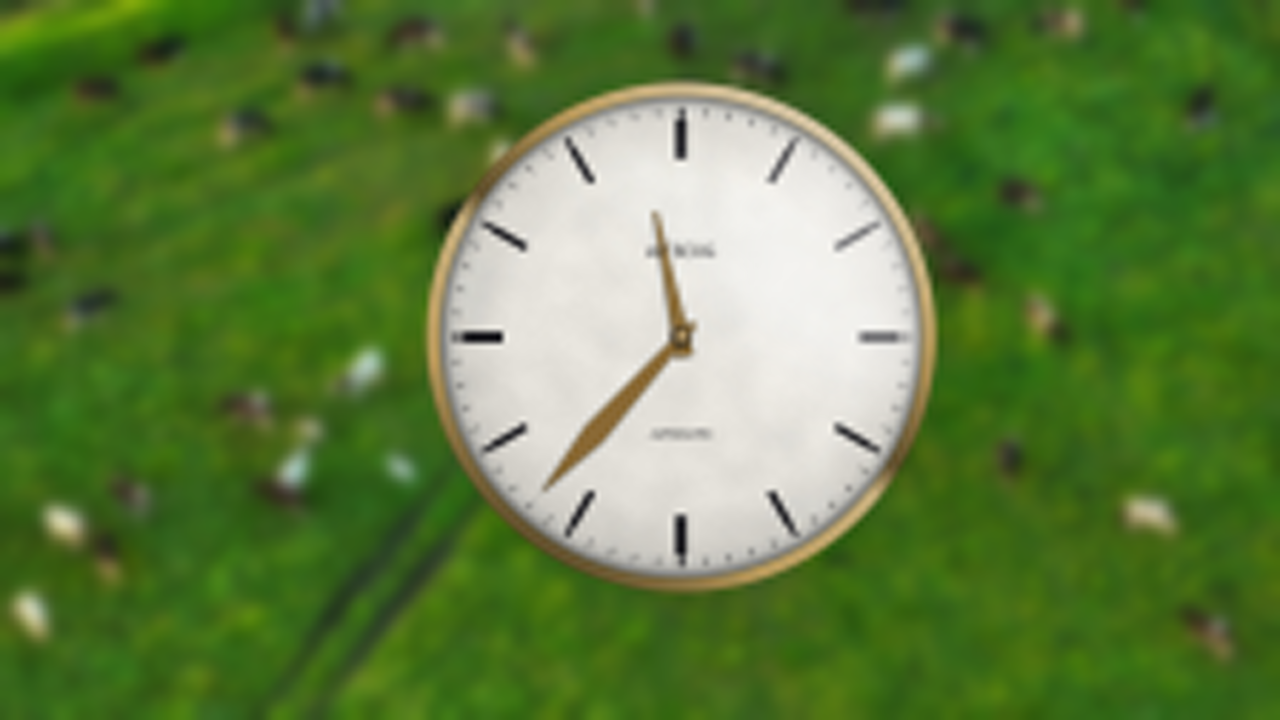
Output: **11:37**
